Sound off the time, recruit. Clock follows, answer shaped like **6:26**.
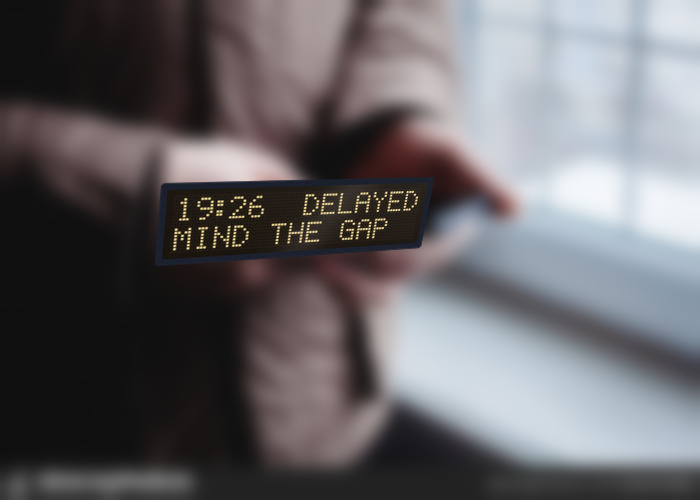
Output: **19:26**
